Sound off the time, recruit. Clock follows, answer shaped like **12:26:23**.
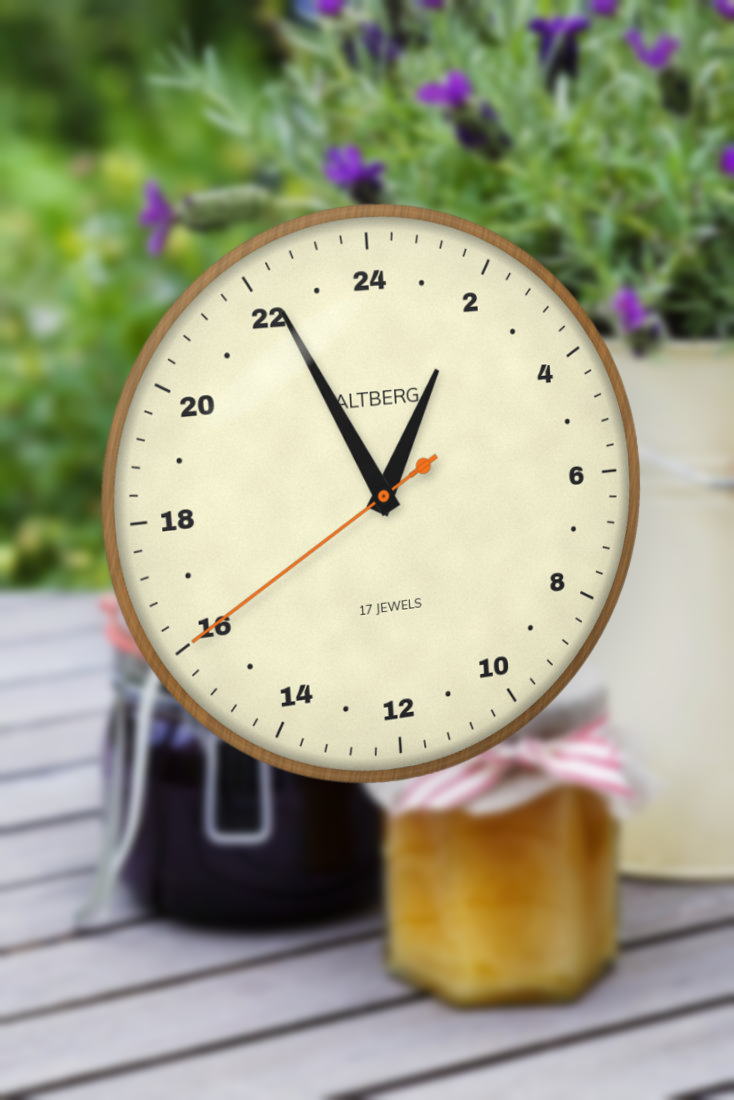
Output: **1:55:40**
